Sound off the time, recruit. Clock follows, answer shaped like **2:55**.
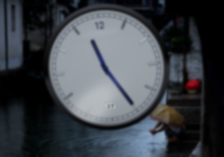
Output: **11:25**
